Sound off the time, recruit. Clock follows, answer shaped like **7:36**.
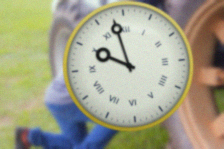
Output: **9:58**
